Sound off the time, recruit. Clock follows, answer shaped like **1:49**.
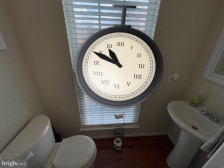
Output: **10:49**
